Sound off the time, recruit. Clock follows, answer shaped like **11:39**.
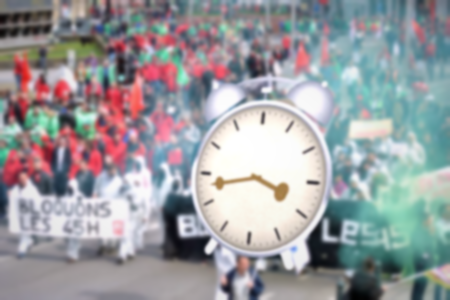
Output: **3:43**
